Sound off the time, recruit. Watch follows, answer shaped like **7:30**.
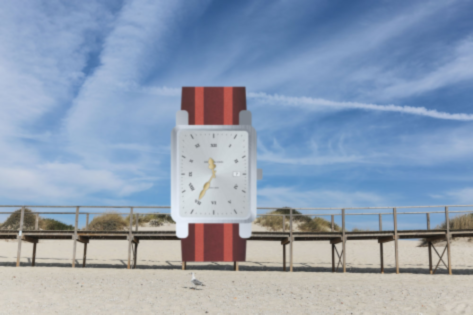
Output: **11:35**
